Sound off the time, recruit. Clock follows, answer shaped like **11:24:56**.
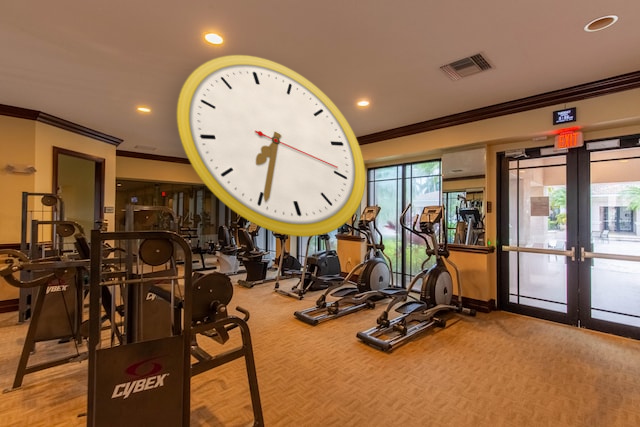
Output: **7:34:19**
